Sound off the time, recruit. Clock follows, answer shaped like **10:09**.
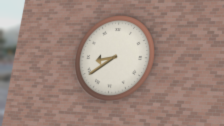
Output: **8:39**
